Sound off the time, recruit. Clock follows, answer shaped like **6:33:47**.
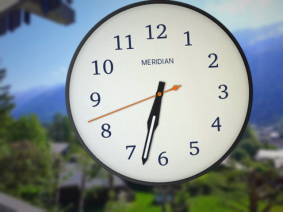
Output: **6:32:42**
